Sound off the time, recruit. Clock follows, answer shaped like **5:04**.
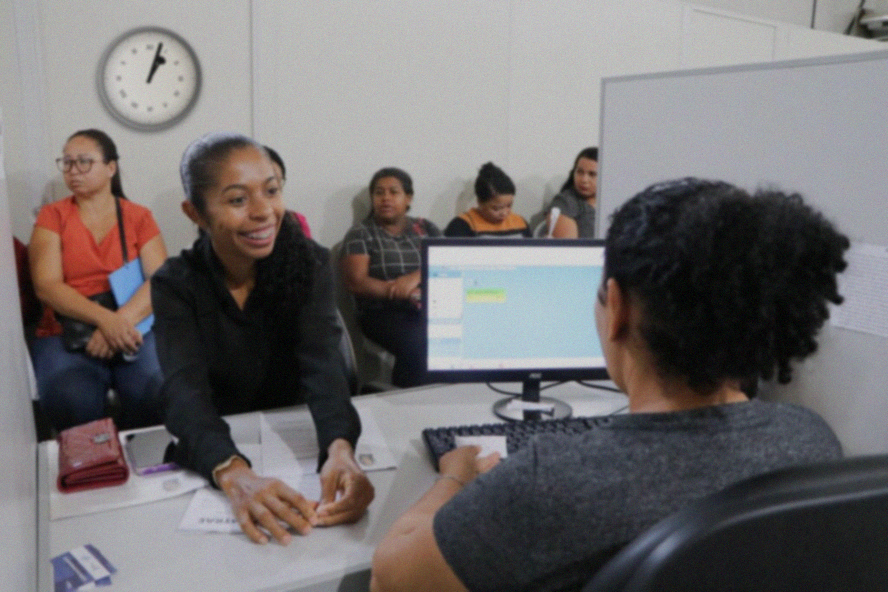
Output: **1:03**
